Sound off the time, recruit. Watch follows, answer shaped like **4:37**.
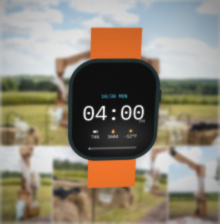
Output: **4:00**
